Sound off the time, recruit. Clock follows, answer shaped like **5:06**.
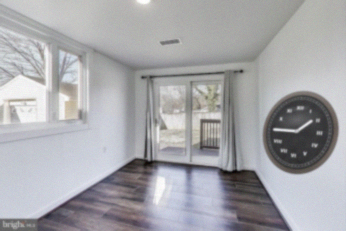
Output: **1:45**
